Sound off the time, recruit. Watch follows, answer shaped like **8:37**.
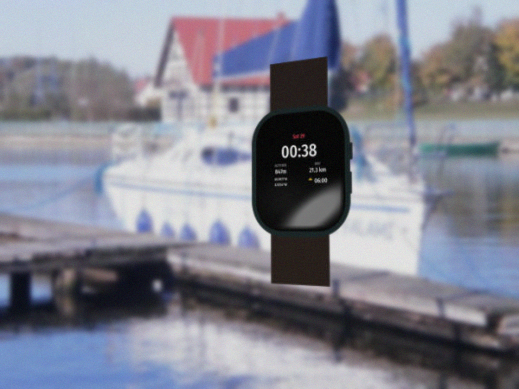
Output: **0:38**
